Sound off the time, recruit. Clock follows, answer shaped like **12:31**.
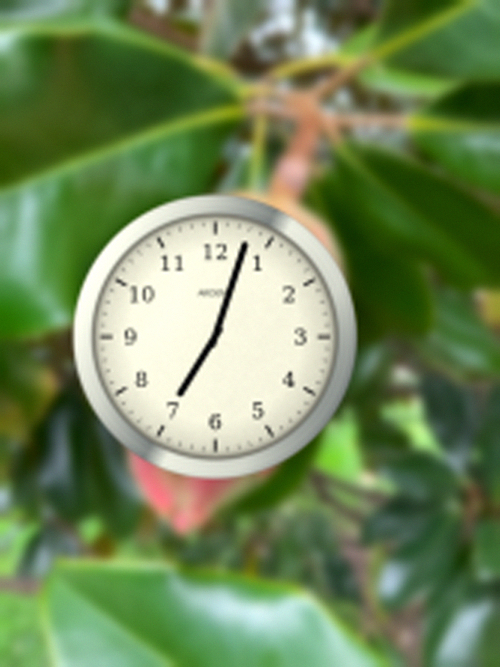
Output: **7:03**
